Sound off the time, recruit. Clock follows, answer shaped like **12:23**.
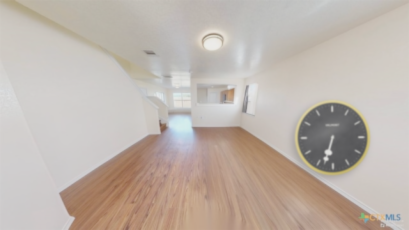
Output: **6:33**
